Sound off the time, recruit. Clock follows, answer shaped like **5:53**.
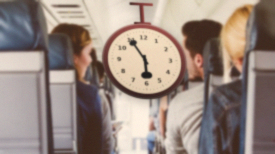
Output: **5:55**
